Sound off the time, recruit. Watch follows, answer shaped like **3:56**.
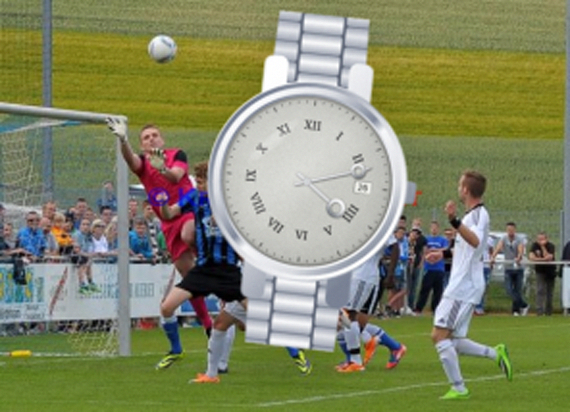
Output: **4:12**
